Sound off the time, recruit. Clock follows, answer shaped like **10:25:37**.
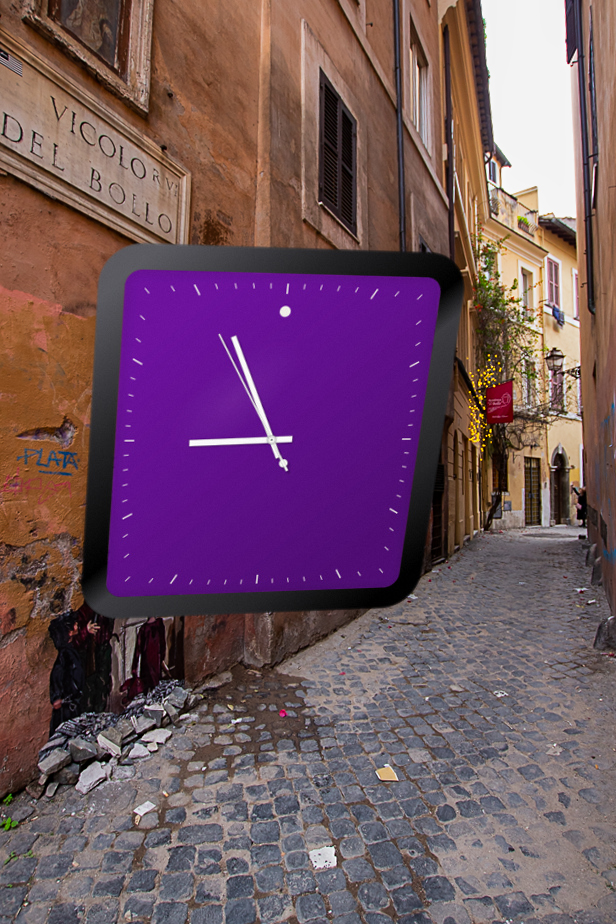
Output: **8:55:55**
